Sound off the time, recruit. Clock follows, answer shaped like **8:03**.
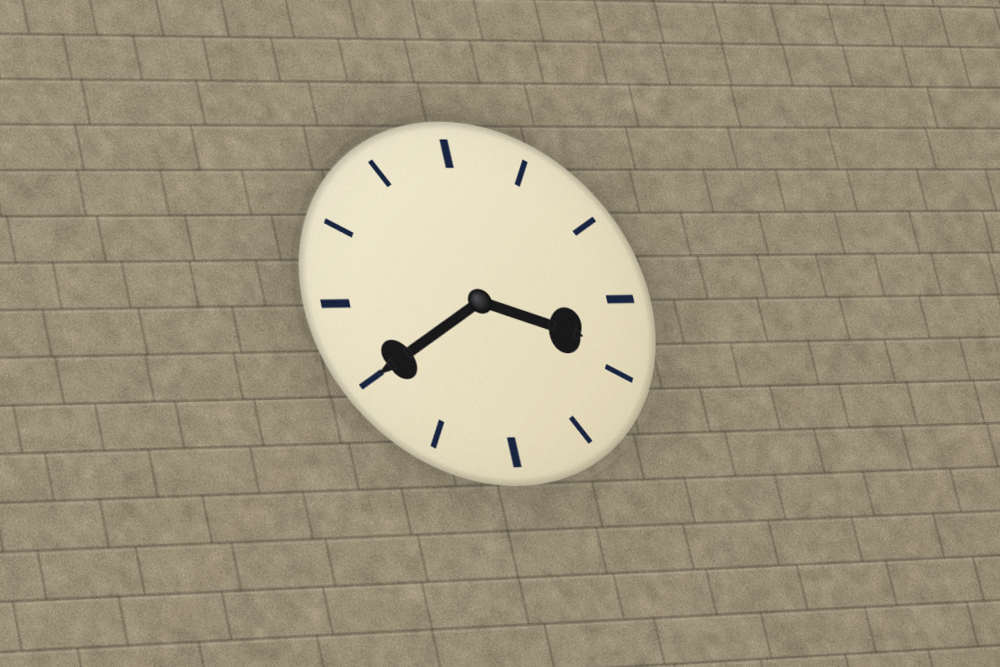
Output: **3:40**
